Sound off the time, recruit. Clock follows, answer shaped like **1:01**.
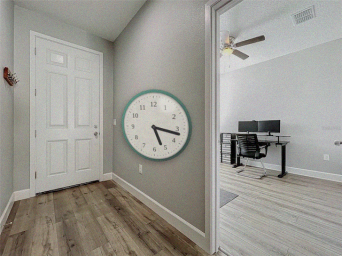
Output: **5:17**
